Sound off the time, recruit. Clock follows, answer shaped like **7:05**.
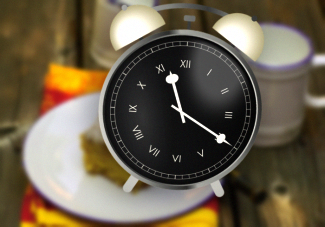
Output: **11:20**
